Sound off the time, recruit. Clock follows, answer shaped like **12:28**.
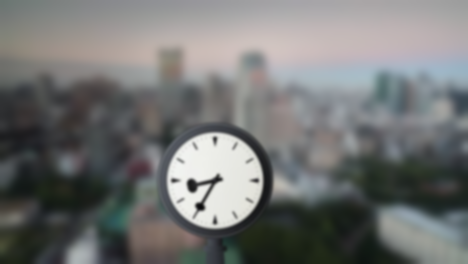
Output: **8:35**
